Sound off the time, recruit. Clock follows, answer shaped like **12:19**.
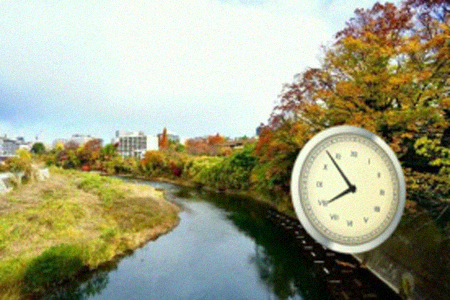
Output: **7:53**
